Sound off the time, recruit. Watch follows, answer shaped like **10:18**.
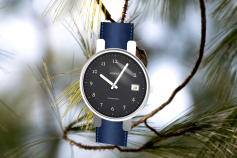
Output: **10:05**
